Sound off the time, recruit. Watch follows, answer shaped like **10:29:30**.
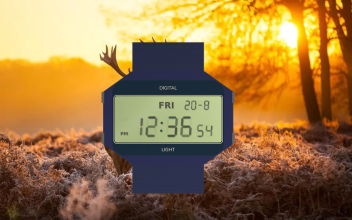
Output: **12:36:54**
